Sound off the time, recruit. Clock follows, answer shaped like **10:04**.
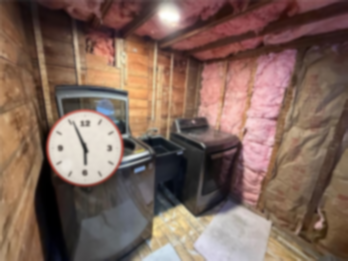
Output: **5:56**
